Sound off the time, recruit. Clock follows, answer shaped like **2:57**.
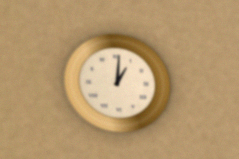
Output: **1:01**
